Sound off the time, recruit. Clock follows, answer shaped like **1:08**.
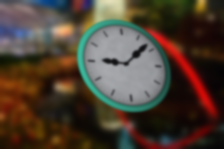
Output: **9:08**
